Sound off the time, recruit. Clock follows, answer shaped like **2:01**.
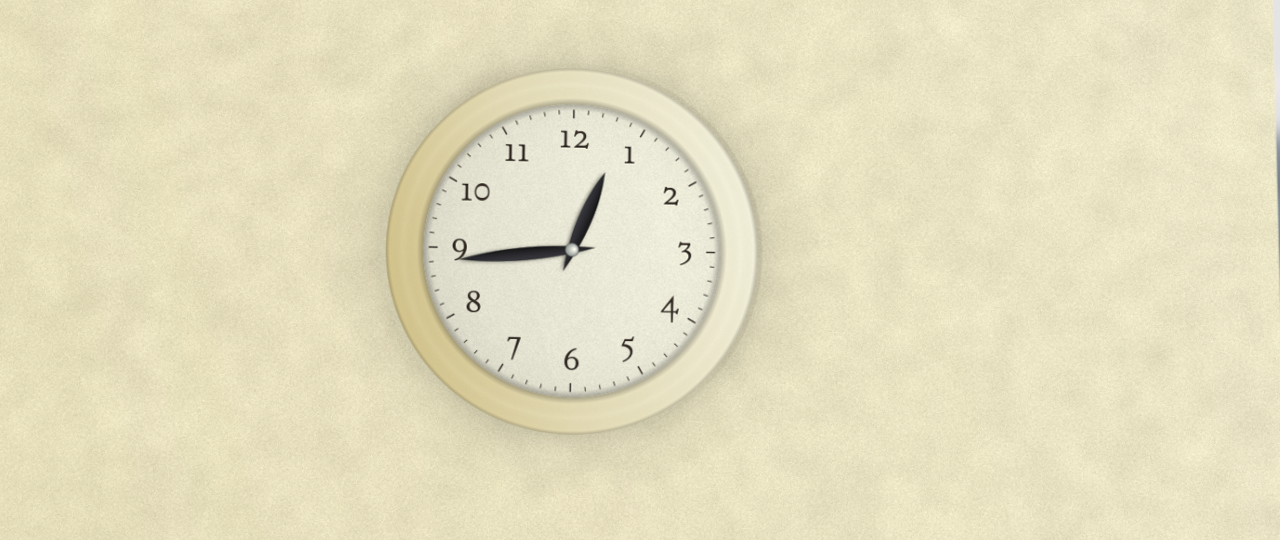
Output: **12:44**
